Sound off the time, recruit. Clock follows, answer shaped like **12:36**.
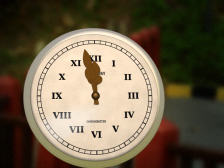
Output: **11:58**
